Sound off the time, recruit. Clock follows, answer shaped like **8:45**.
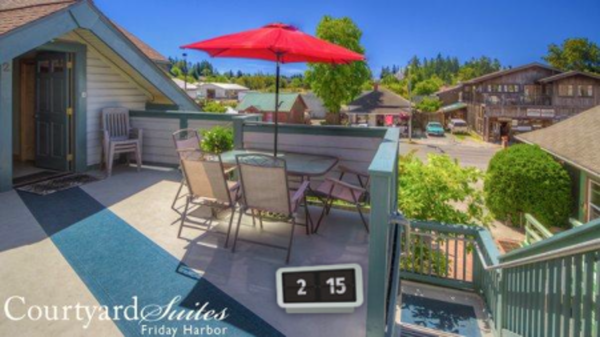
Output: **2:15**
